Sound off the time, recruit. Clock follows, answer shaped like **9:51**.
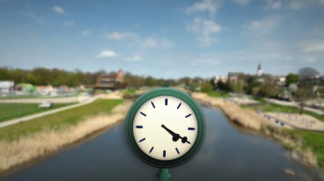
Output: **4:20**
